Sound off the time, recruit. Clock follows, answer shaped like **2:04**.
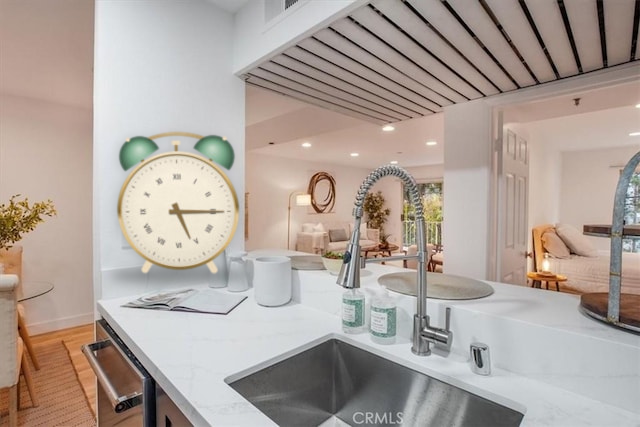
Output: **5:15**
